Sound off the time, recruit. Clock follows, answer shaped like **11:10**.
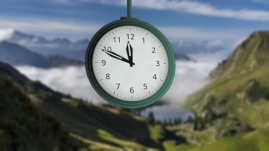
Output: **11:49**
